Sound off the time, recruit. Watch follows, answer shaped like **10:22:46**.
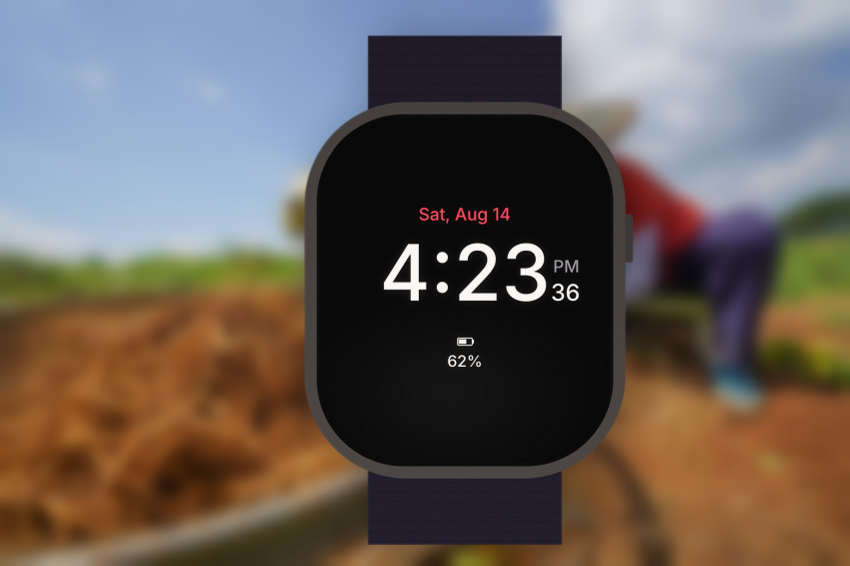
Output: **4:23:36**
